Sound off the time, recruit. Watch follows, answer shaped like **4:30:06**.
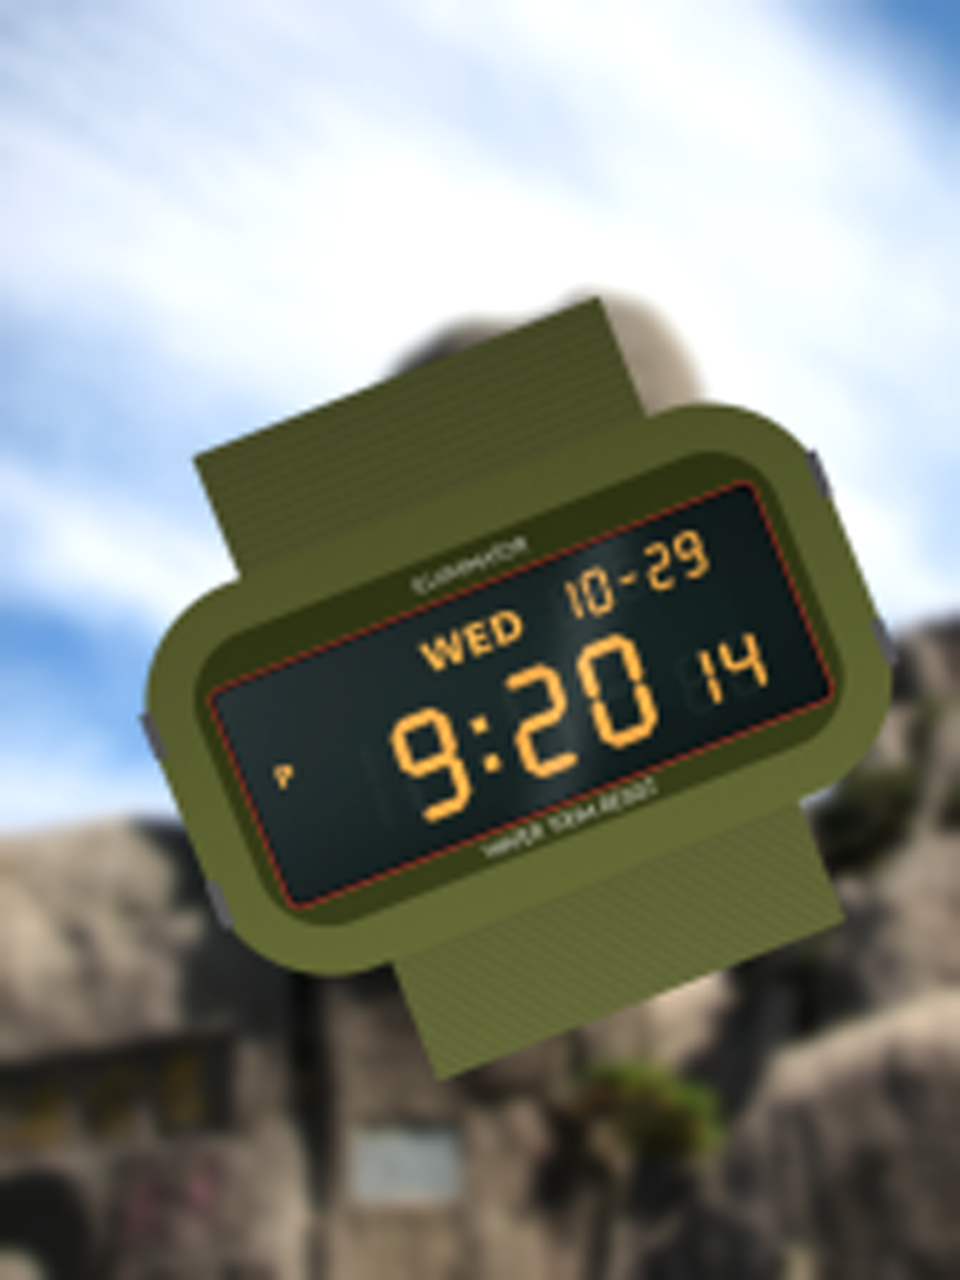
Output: **9:20:14**
